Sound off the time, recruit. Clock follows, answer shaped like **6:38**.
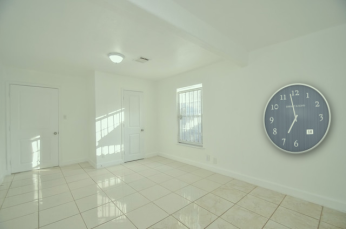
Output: **6:58**
